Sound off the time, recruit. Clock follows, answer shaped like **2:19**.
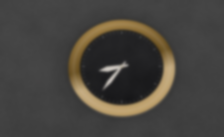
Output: **8:36**
